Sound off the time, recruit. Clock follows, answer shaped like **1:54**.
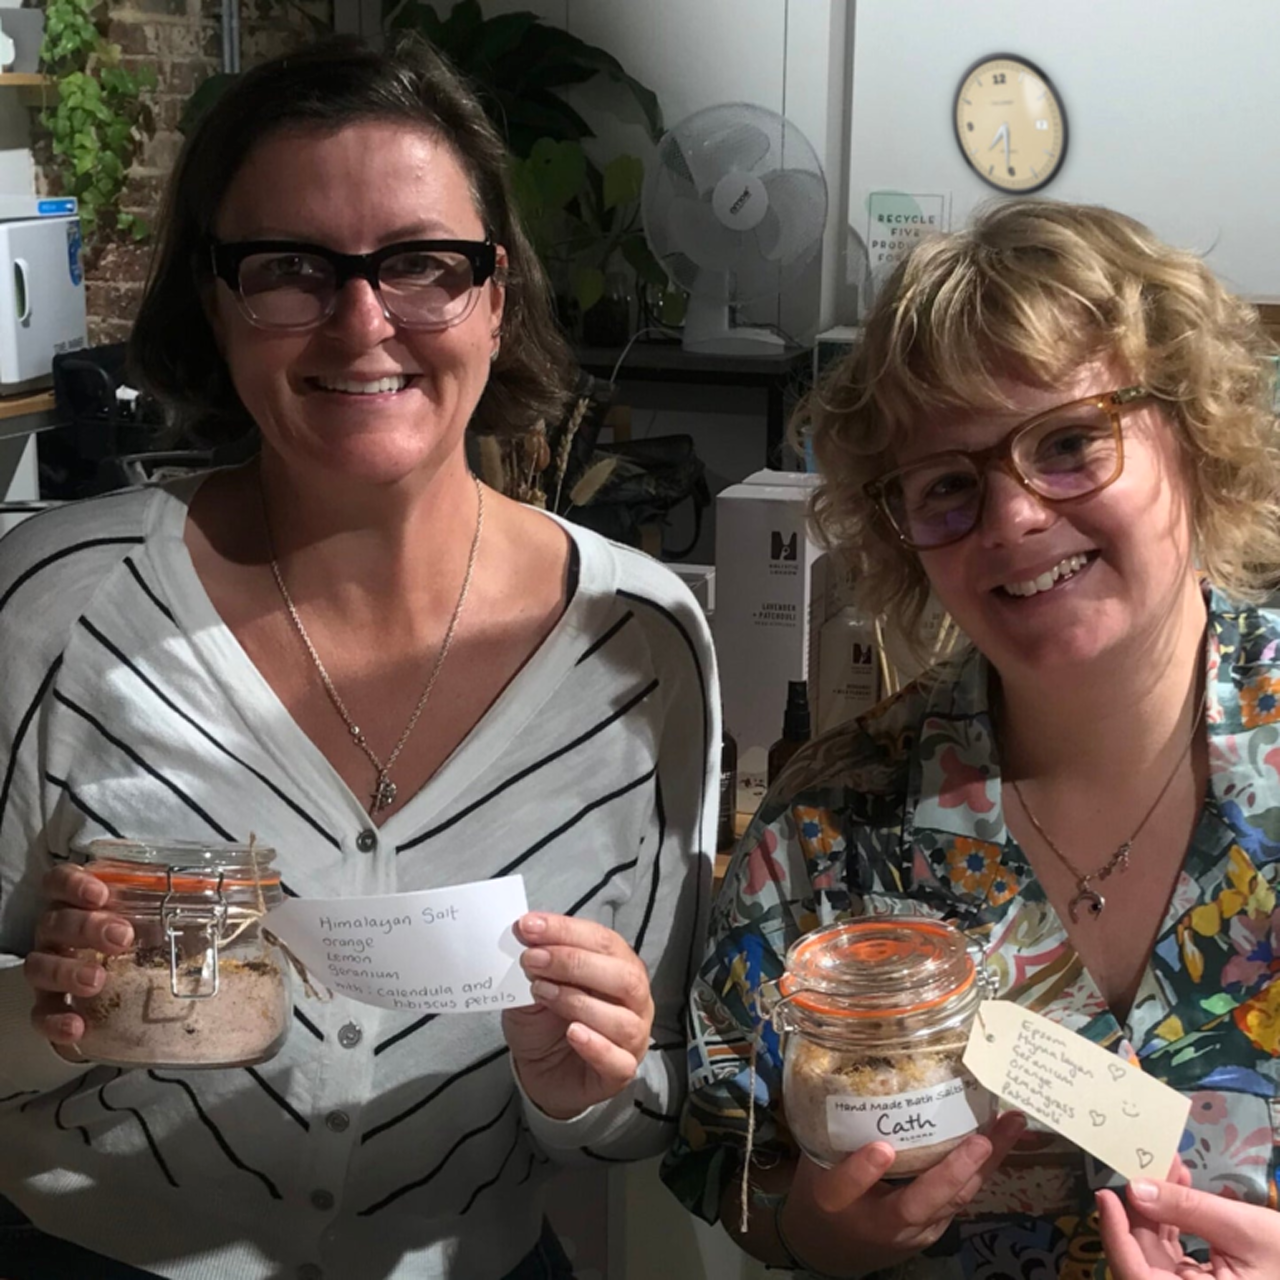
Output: **7:31**
